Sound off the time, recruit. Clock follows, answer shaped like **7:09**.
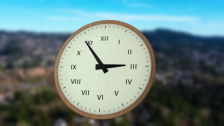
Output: **2:54**
